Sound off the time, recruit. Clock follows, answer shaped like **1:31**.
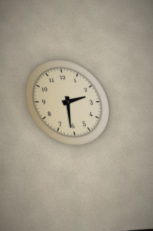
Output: **2:31**
